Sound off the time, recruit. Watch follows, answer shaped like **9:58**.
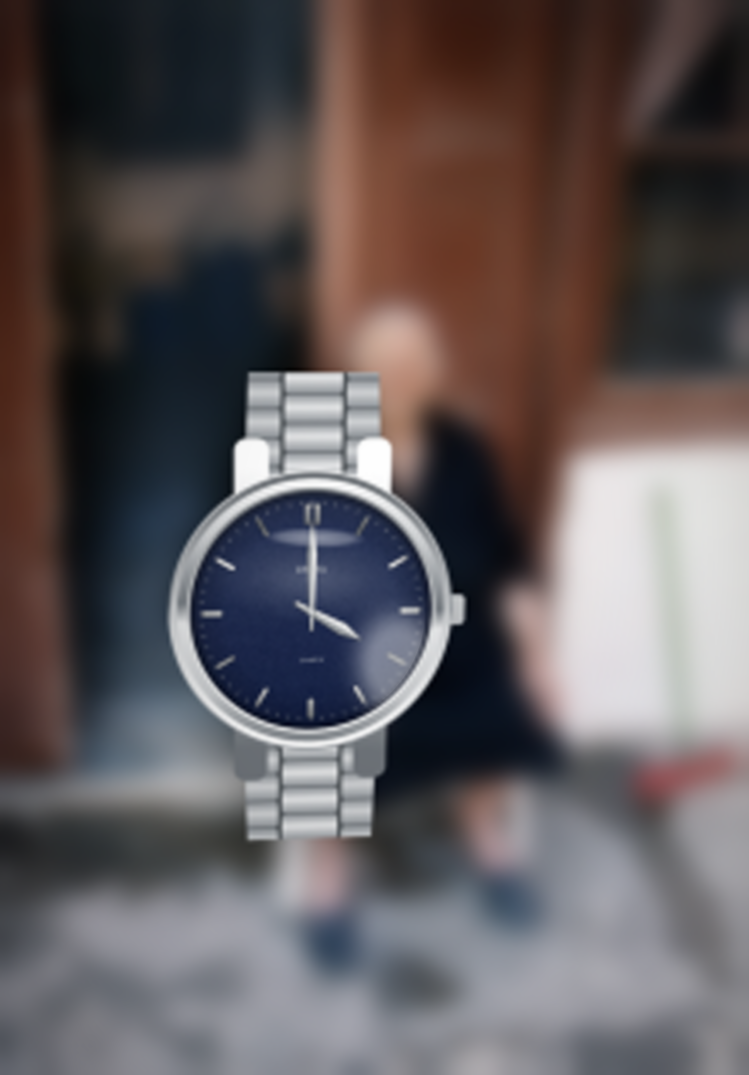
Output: **4:00**
